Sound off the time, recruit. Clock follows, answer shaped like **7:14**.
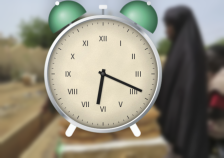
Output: **6:19**
